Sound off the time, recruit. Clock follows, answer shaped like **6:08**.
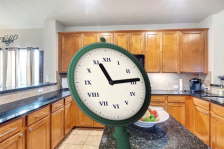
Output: **11:14**
